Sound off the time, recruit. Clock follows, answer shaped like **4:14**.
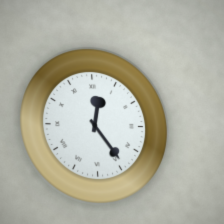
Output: **12:24**
